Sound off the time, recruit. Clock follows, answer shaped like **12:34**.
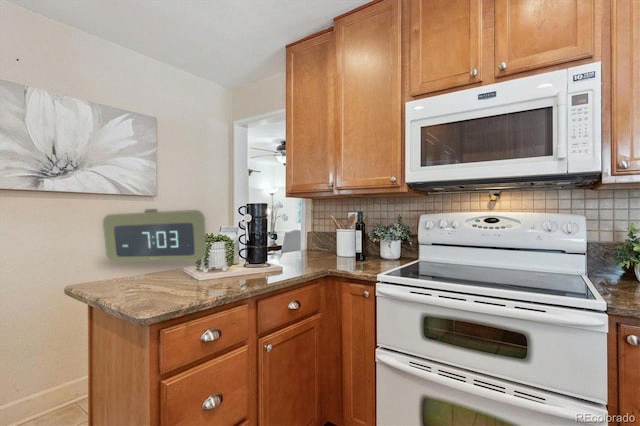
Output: **7:03**
